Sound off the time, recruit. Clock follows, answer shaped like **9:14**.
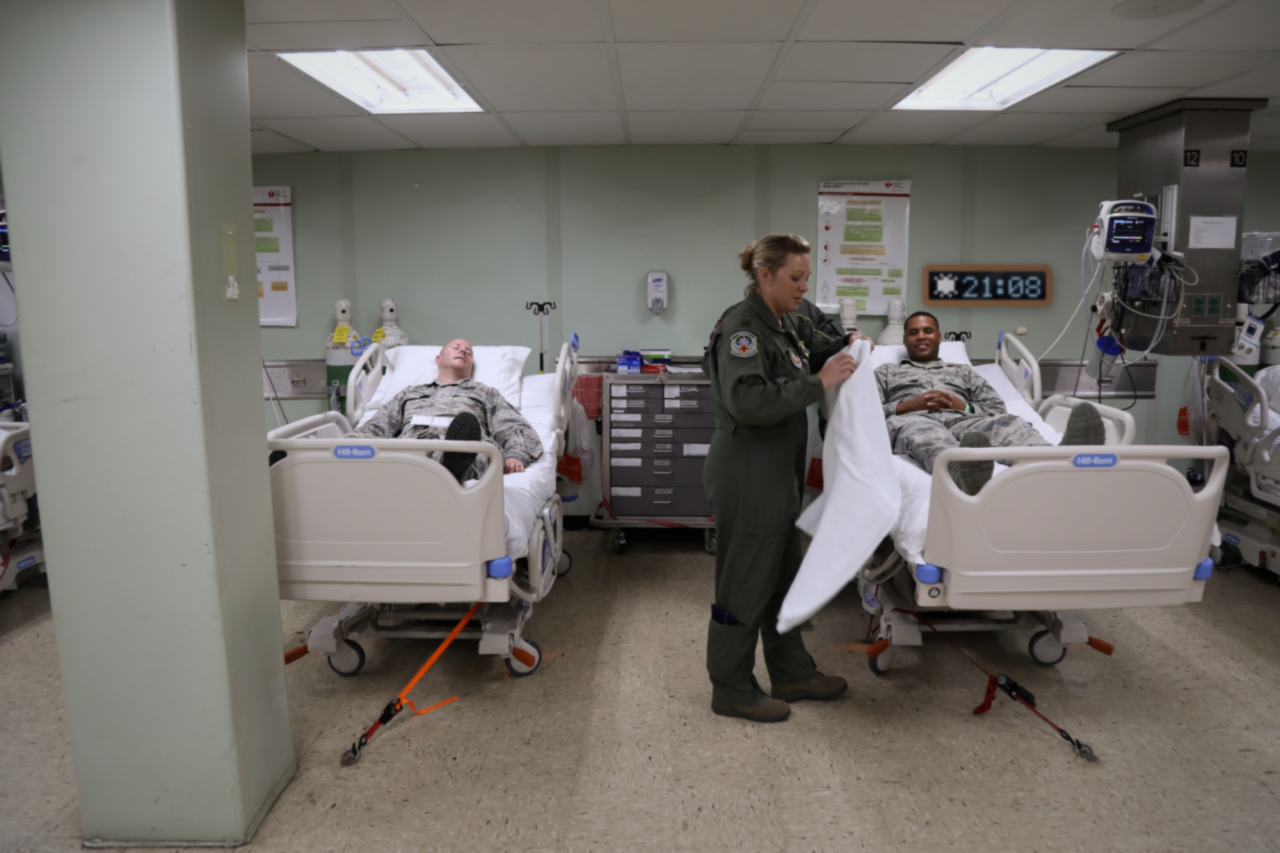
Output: **21:08**
